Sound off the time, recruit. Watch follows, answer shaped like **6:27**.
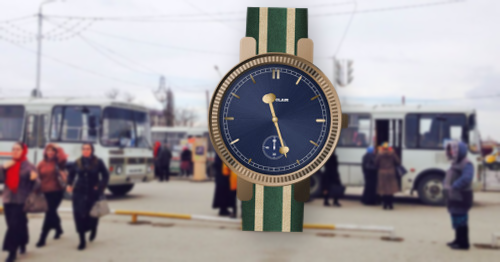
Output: **11:27**
